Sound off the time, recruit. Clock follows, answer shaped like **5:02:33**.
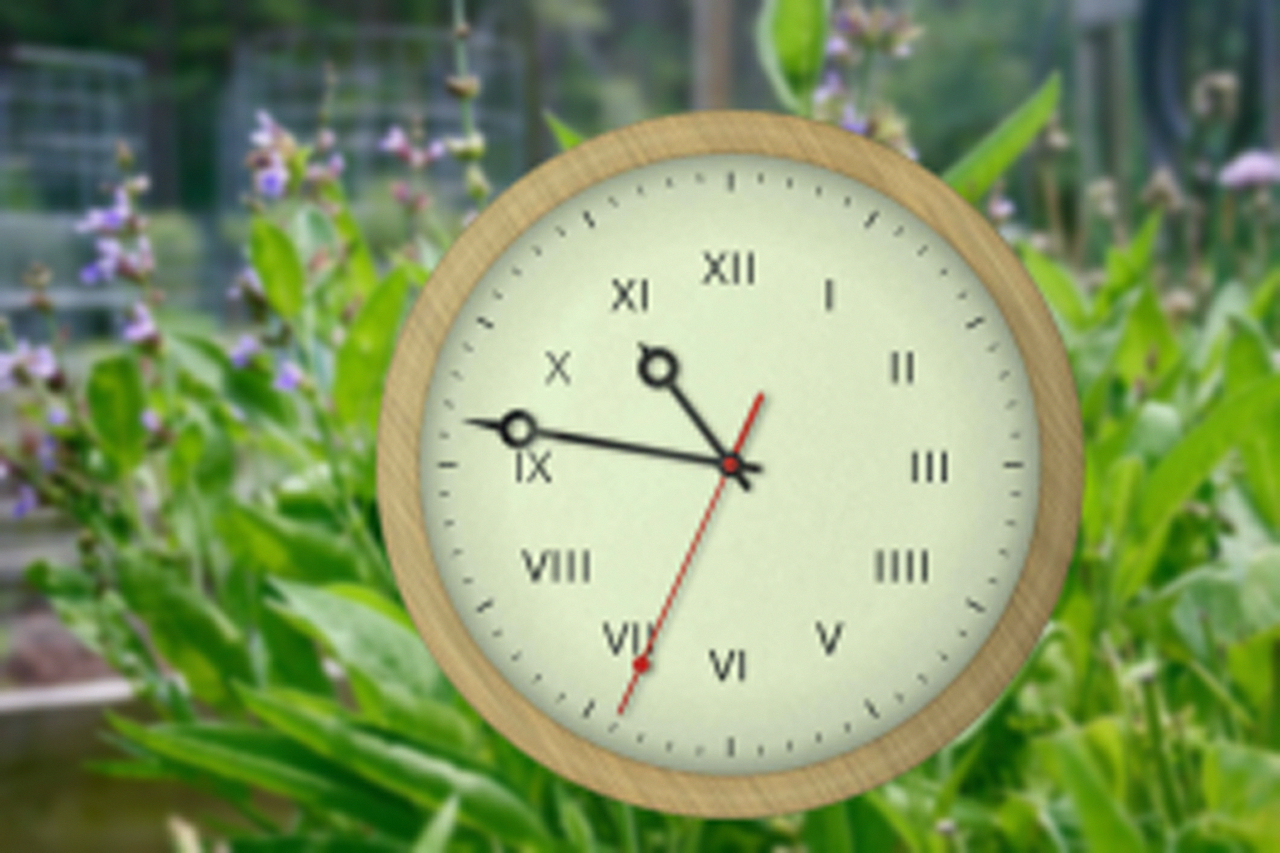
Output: **10:46:34**
